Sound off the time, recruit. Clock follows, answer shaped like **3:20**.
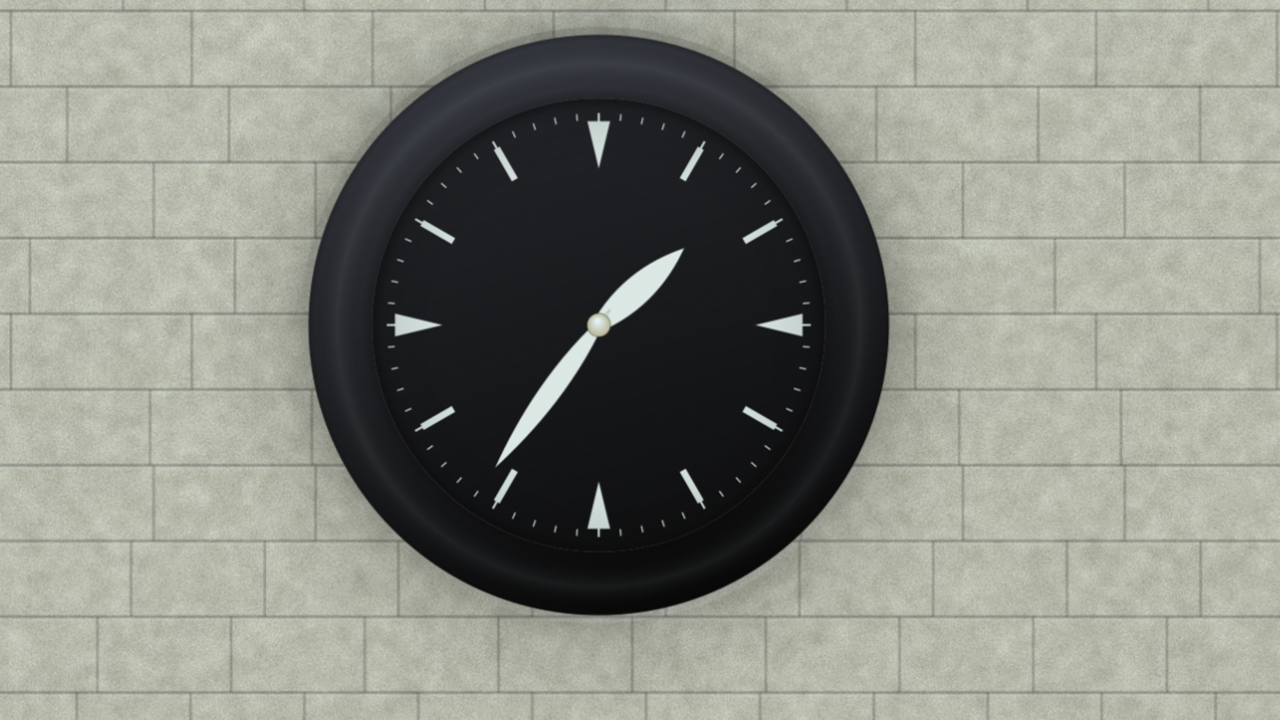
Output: **1:36**
